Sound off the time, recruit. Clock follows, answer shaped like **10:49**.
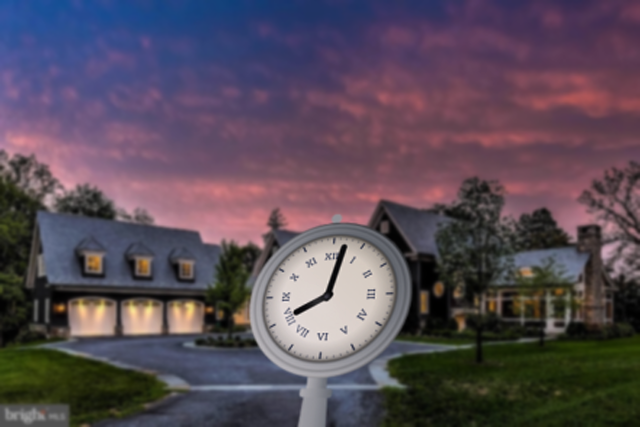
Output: **8:02**
